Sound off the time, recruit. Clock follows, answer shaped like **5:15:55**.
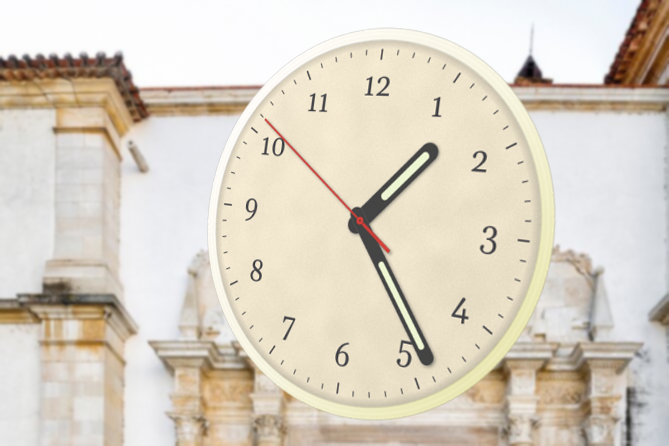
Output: **1:23:51**
